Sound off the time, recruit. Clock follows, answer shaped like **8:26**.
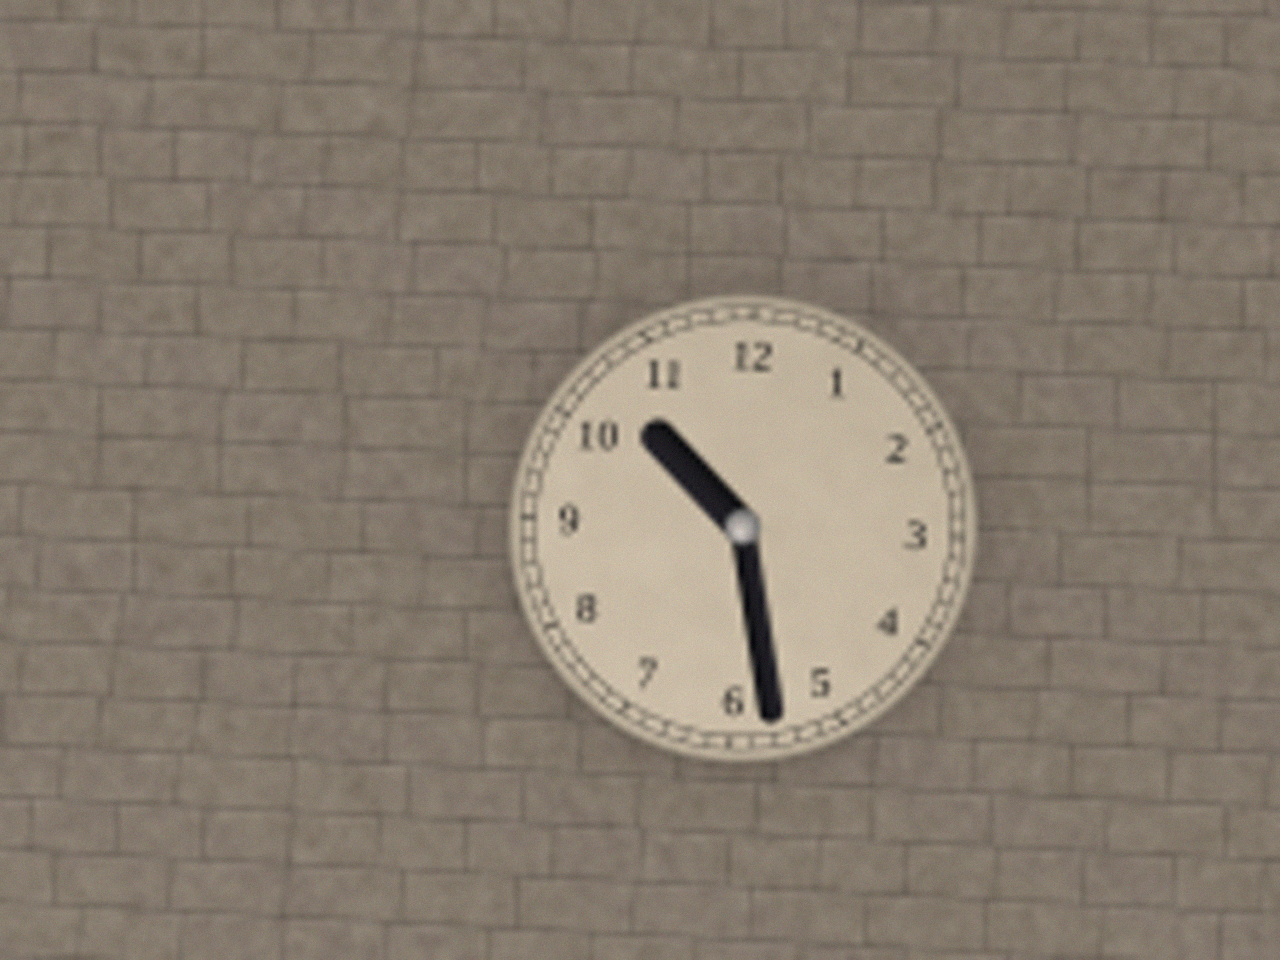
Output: **10:28**
